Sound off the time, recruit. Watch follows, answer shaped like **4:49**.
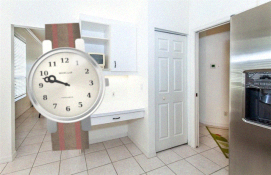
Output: **9:48**
